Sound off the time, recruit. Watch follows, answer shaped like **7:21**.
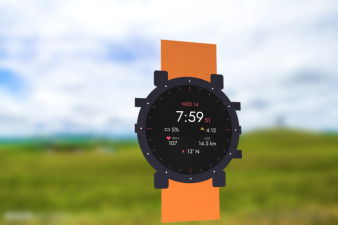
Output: **7:59**
